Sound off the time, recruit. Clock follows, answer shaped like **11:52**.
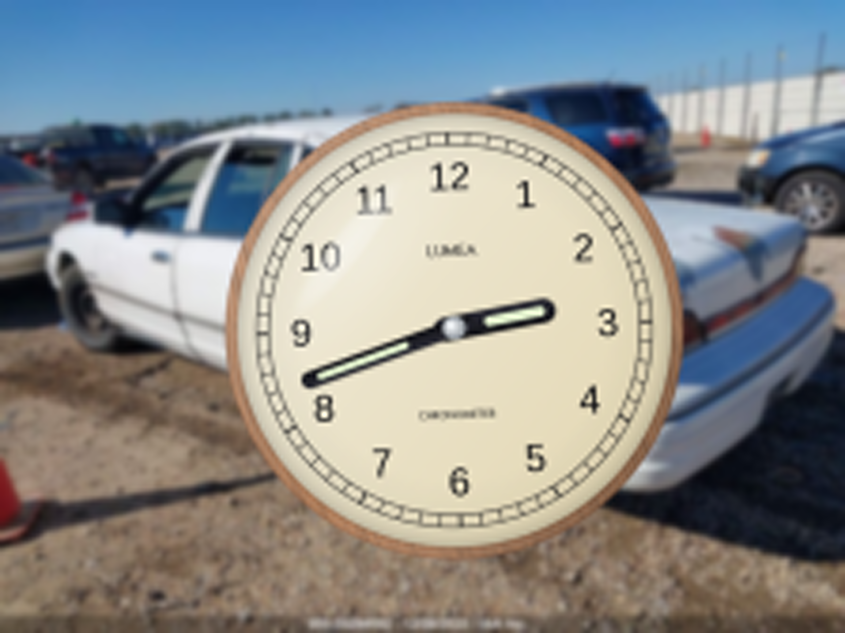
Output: **2:42**
